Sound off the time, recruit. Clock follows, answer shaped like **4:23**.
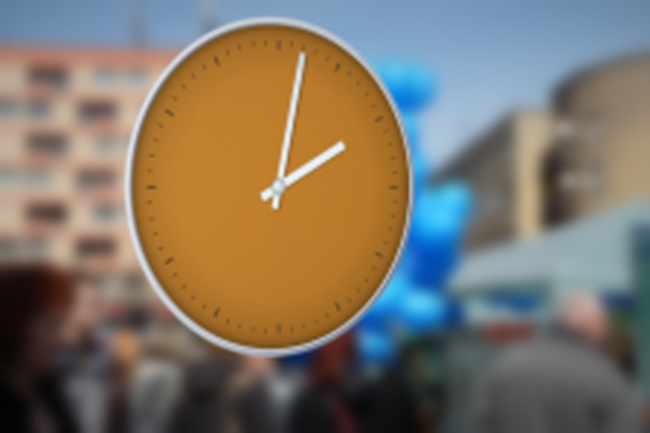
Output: **2:02**
